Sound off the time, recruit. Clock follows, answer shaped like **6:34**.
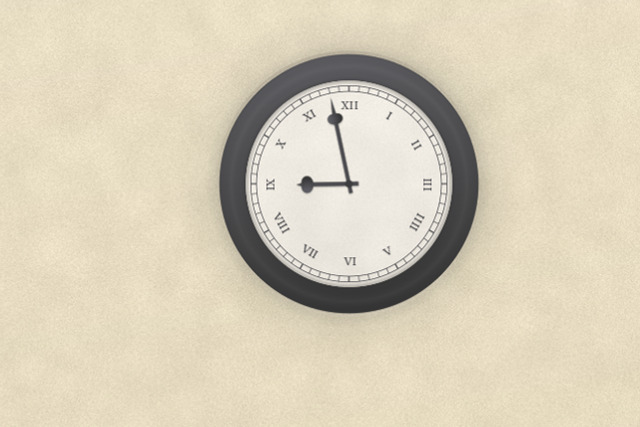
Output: **8:58**
